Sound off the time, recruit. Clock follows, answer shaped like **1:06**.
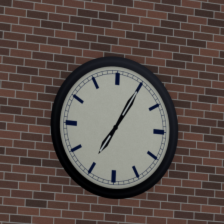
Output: **7:05**
